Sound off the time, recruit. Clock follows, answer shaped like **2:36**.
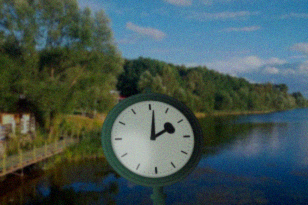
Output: **2:01**
